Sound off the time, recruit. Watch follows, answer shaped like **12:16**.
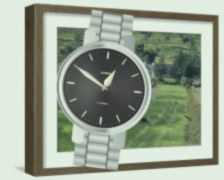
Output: **12:50**
